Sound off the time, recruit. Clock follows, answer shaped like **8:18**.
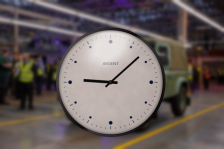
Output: **9:08**
